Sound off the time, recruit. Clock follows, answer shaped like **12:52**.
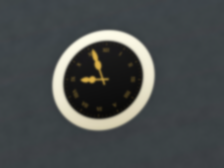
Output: **8:56**
